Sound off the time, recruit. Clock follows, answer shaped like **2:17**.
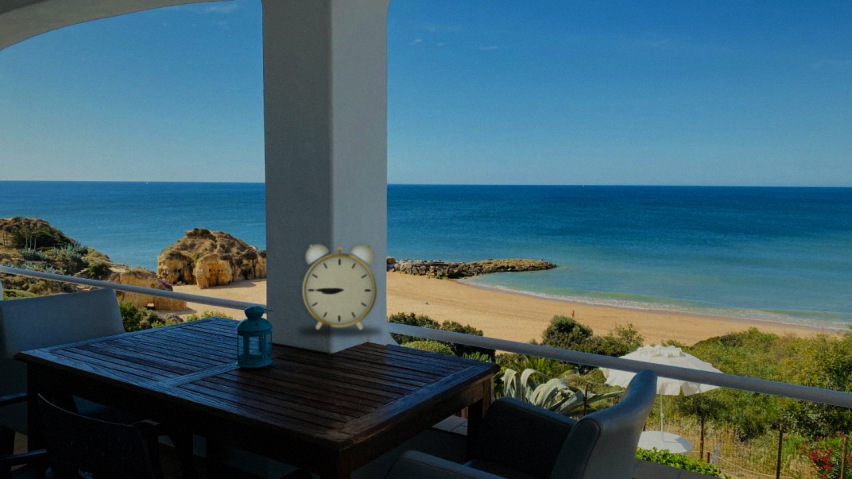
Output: **8:45**
